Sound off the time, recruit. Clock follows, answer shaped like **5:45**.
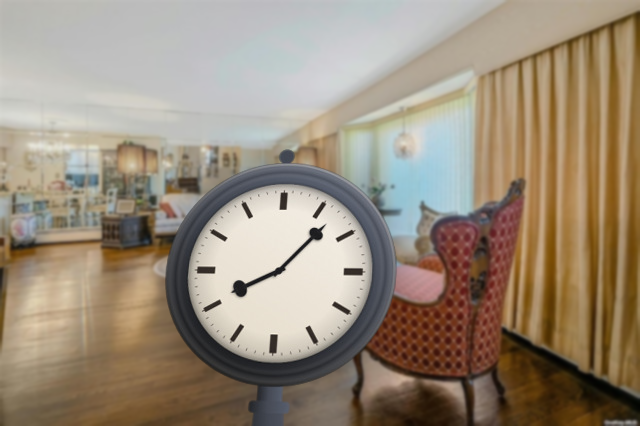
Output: **8:07**
